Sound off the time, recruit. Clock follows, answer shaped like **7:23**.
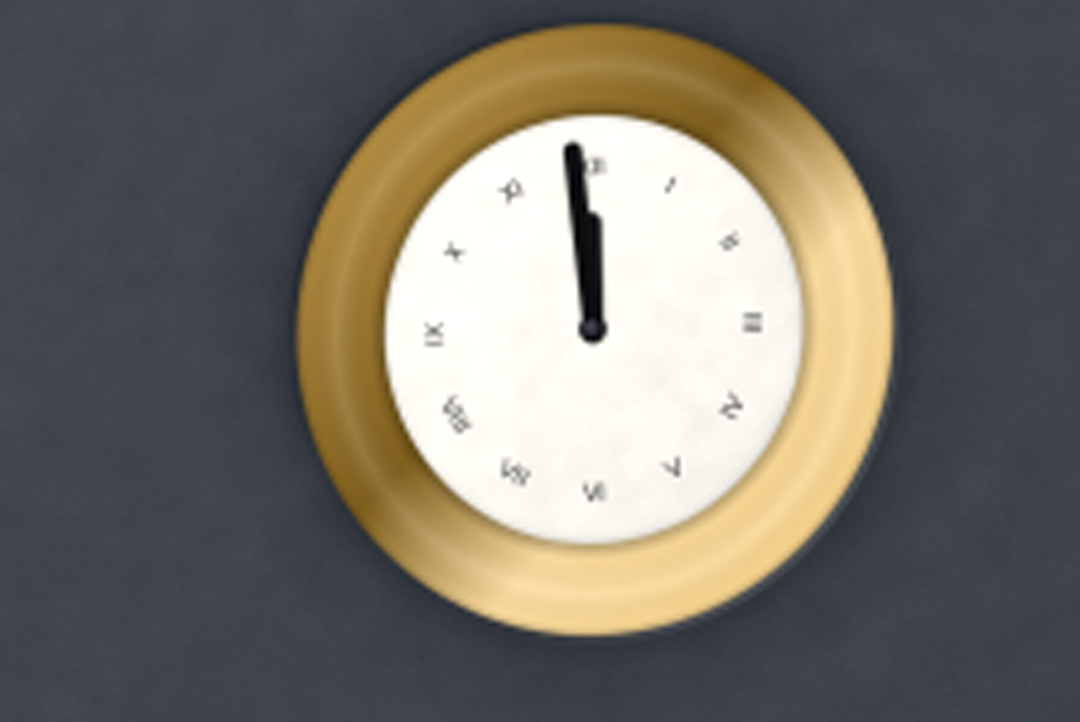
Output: **11:59**
